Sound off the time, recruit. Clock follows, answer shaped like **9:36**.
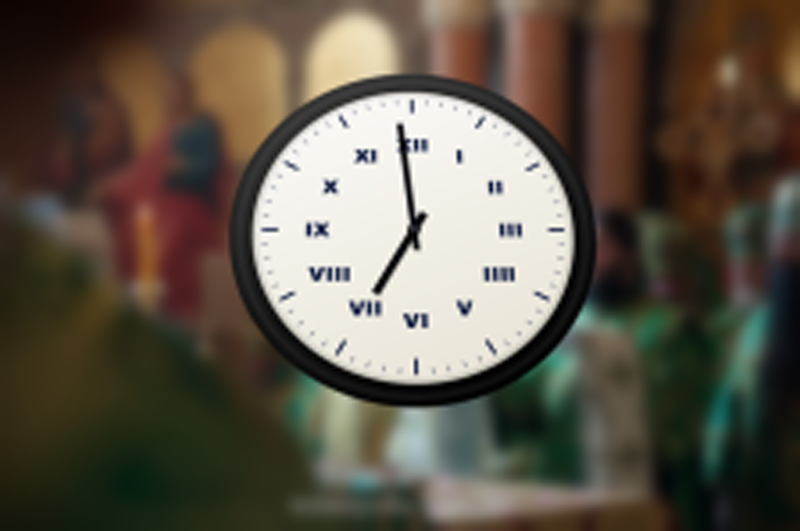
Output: **6:59**
